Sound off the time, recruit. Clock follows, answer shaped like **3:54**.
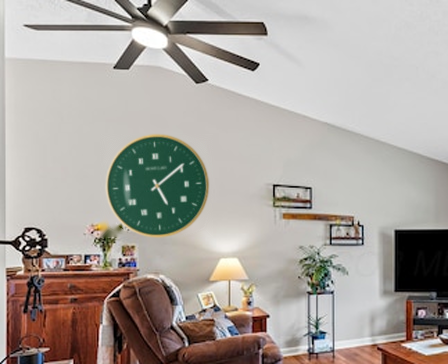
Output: **5:09**
